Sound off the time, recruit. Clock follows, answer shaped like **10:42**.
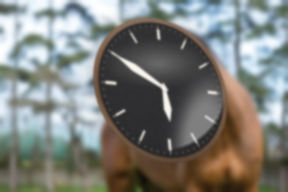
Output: **5:50**
